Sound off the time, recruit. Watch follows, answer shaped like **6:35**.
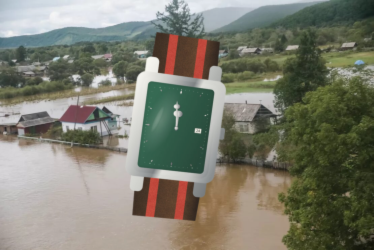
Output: **11:59**
